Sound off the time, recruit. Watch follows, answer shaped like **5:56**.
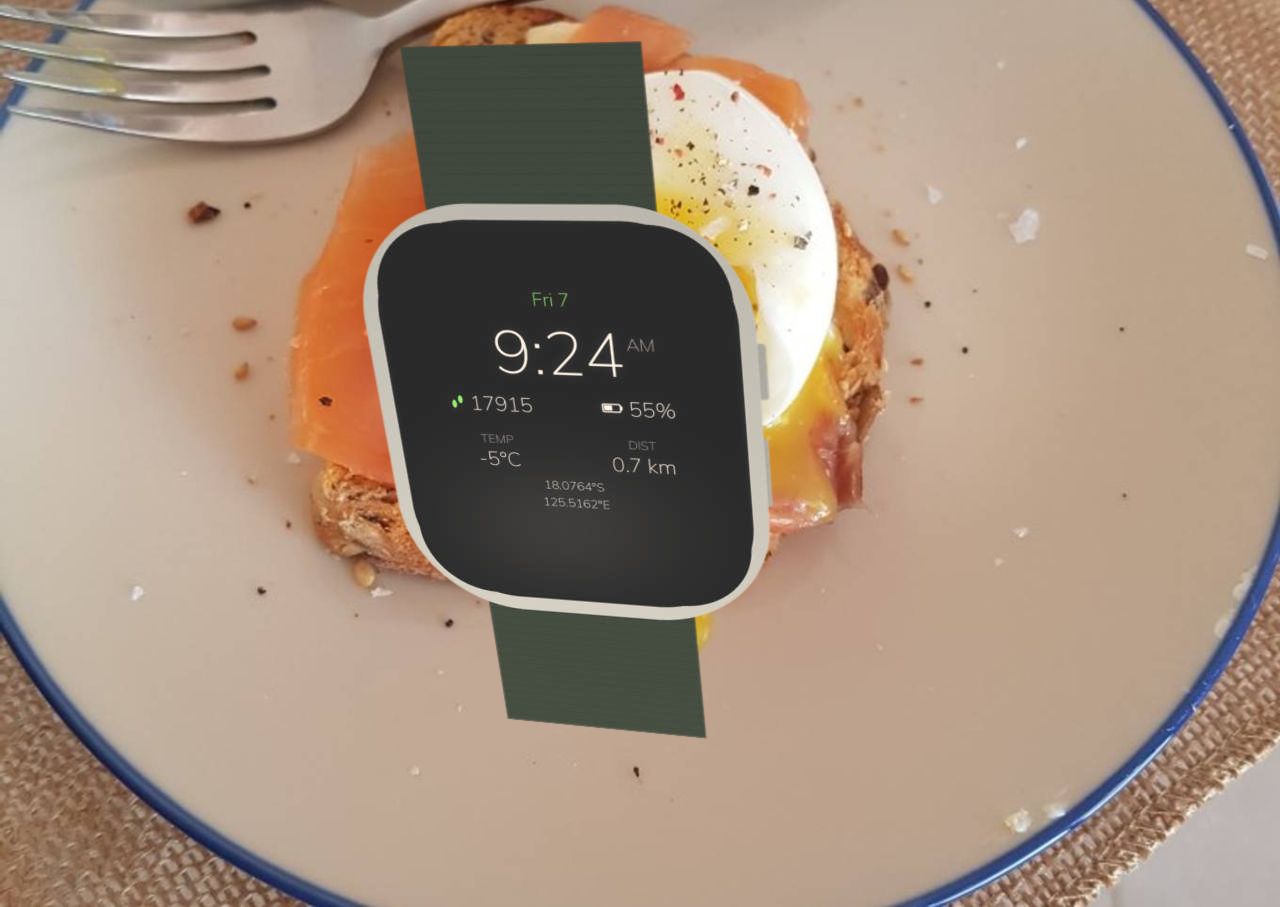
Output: **9:24**
